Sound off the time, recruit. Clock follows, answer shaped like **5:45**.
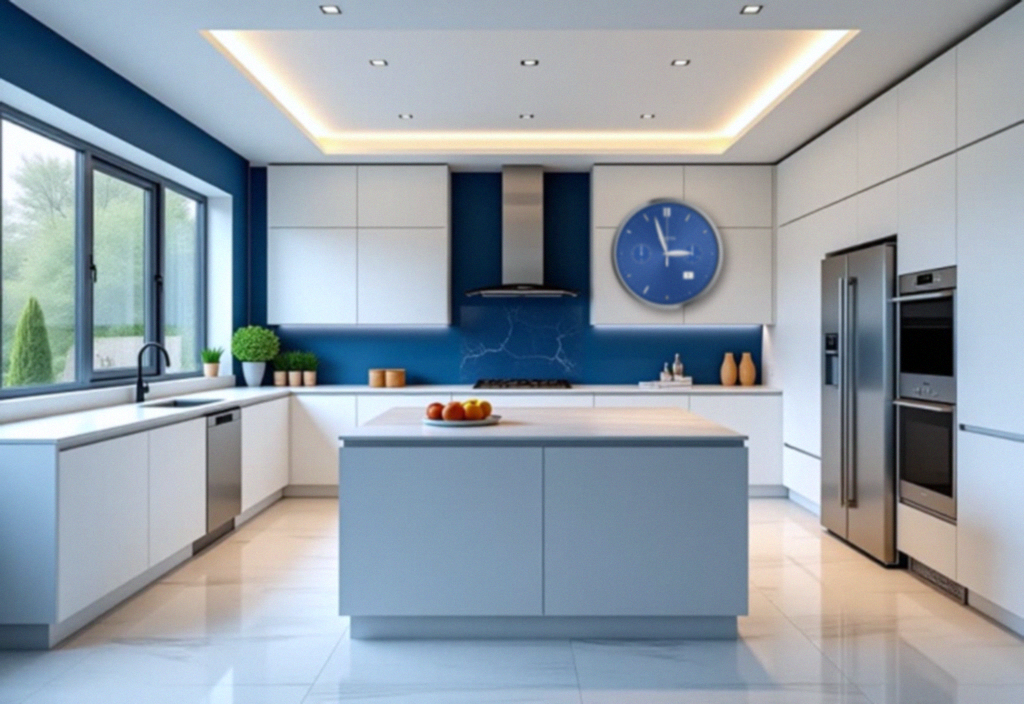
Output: **2:57**
